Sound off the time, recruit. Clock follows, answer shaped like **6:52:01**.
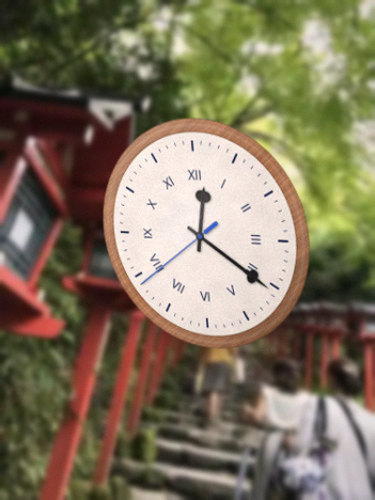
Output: **12:20:39**
